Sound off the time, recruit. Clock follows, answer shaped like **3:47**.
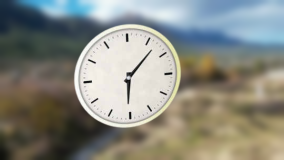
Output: **6:07**
